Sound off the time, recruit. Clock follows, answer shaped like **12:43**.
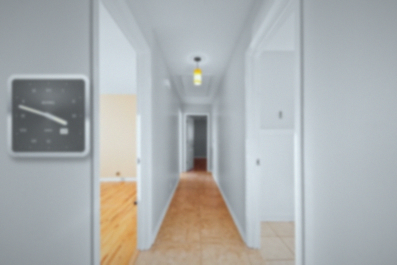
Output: **3:48**
